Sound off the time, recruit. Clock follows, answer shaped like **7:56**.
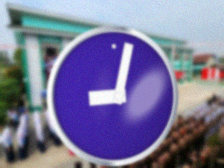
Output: **9:03**
